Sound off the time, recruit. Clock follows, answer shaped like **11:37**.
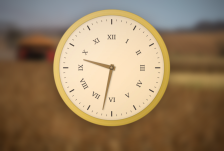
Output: **9:32**
